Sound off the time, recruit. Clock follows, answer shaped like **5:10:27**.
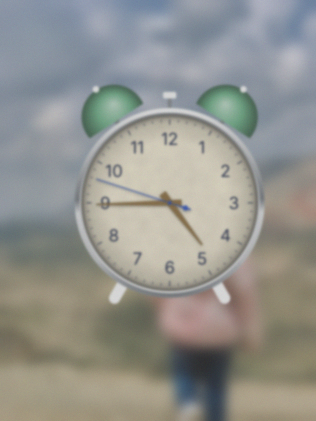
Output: **4:44:48**
